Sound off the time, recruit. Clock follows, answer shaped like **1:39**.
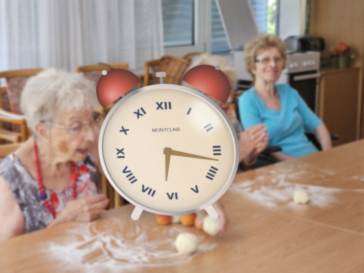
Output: **6:17**
